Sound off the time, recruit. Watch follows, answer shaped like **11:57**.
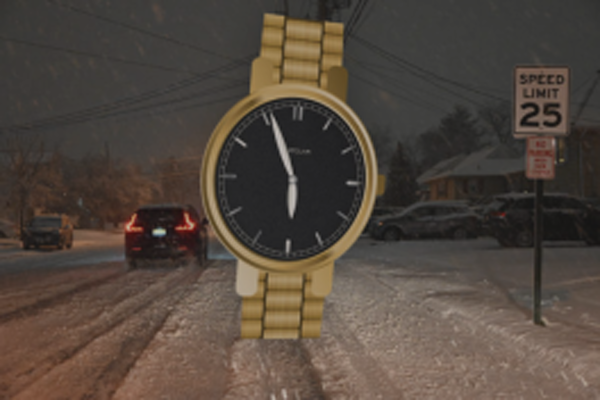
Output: **5:56**
